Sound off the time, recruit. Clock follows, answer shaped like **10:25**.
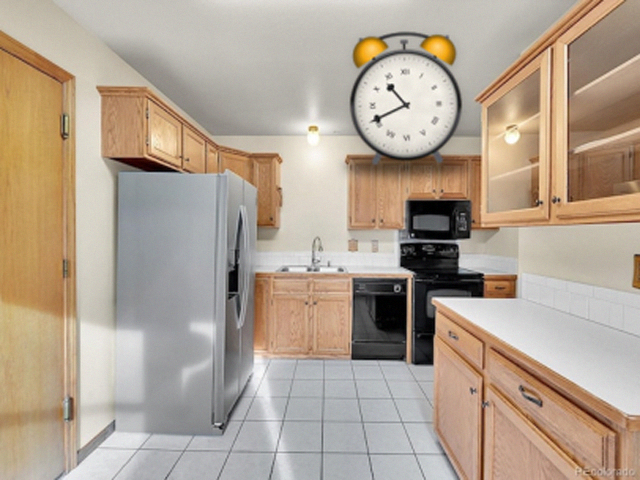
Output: **10:41**
